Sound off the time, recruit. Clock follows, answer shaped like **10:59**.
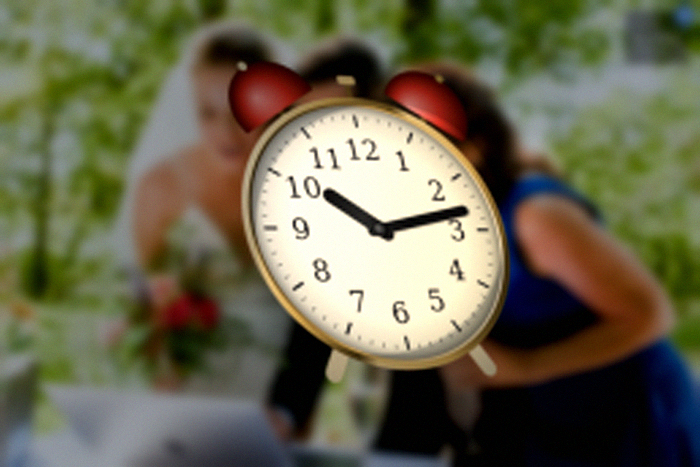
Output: **10:13**
